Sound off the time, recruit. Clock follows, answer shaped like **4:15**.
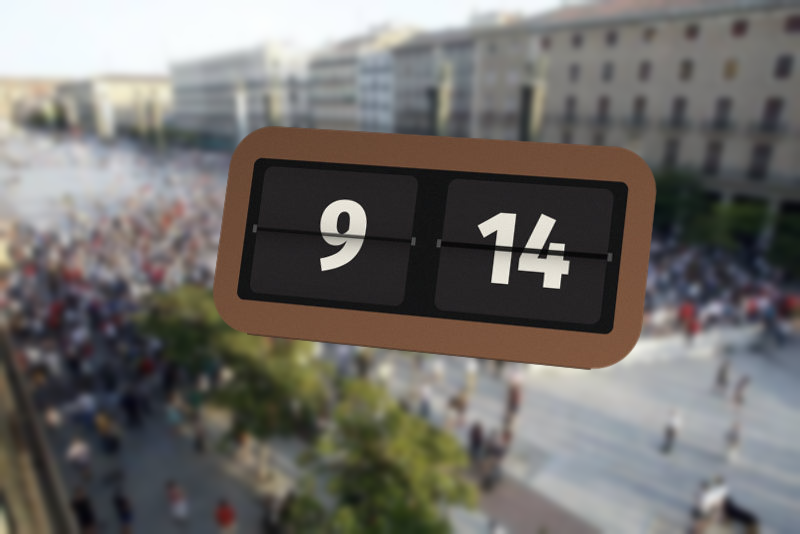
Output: **9:14**
